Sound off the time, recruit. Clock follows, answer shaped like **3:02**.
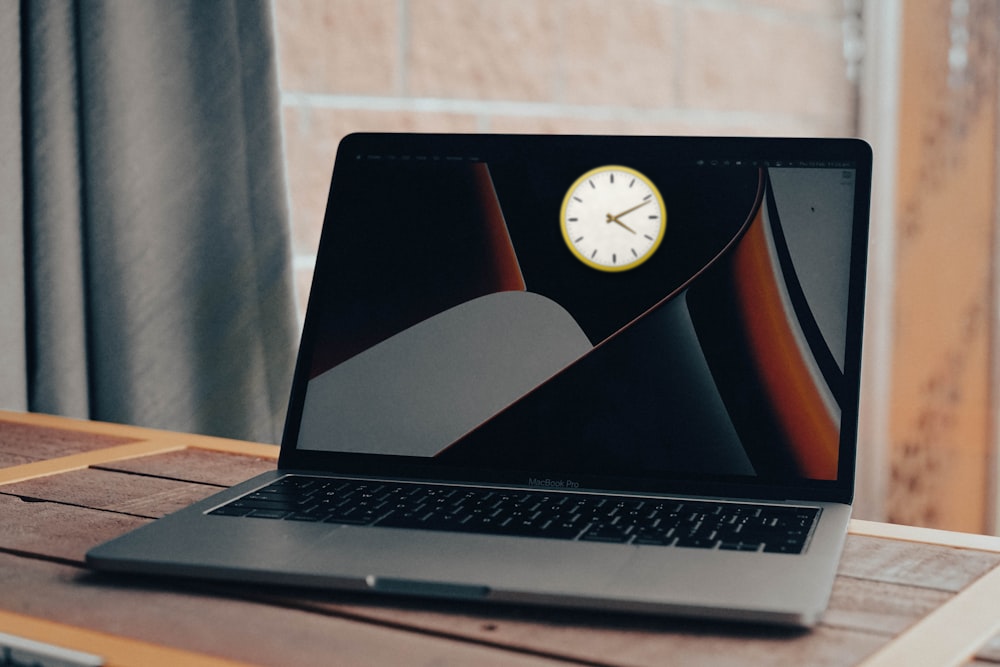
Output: **4:11**
